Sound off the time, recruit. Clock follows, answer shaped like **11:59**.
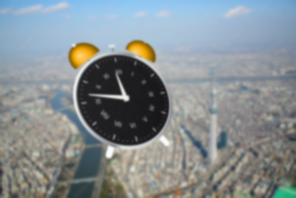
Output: **11:47**
